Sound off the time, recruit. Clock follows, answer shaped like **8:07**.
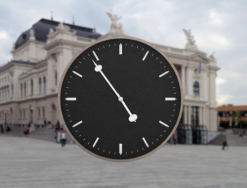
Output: **4:54**
